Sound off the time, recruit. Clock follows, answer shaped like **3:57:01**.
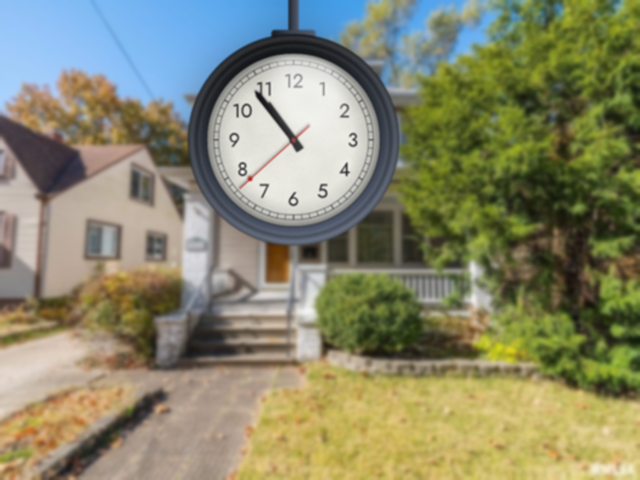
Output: **10:53:38**
